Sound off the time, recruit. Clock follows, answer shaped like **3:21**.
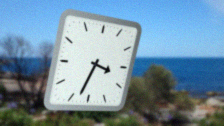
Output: **3:33**
